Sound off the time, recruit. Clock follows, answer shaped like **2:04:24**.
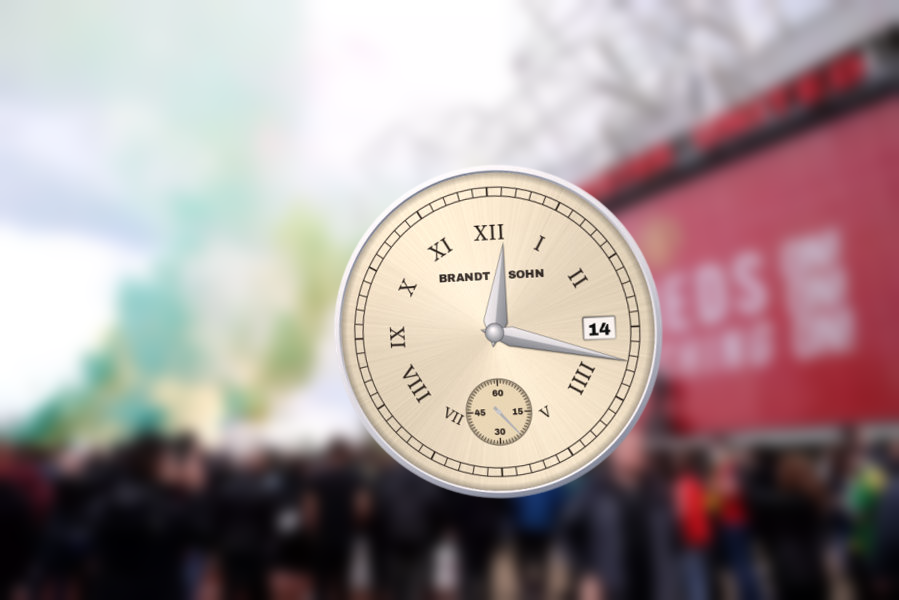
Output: **12:17:23**
